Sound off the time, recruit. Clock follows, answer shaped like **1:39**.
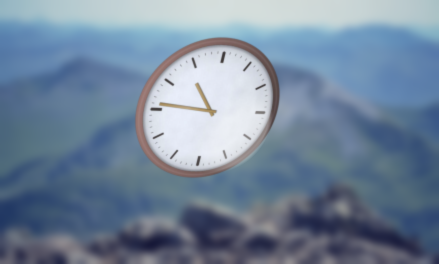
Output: **10:46**
